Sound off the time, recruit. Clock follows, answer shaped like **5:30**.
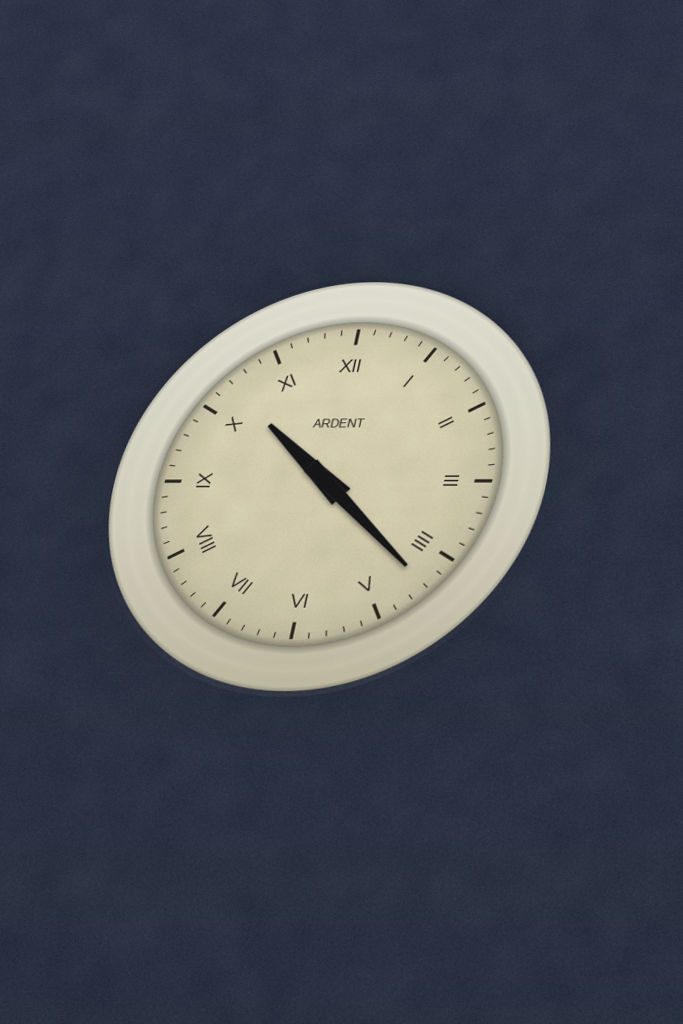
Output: **10:22**
